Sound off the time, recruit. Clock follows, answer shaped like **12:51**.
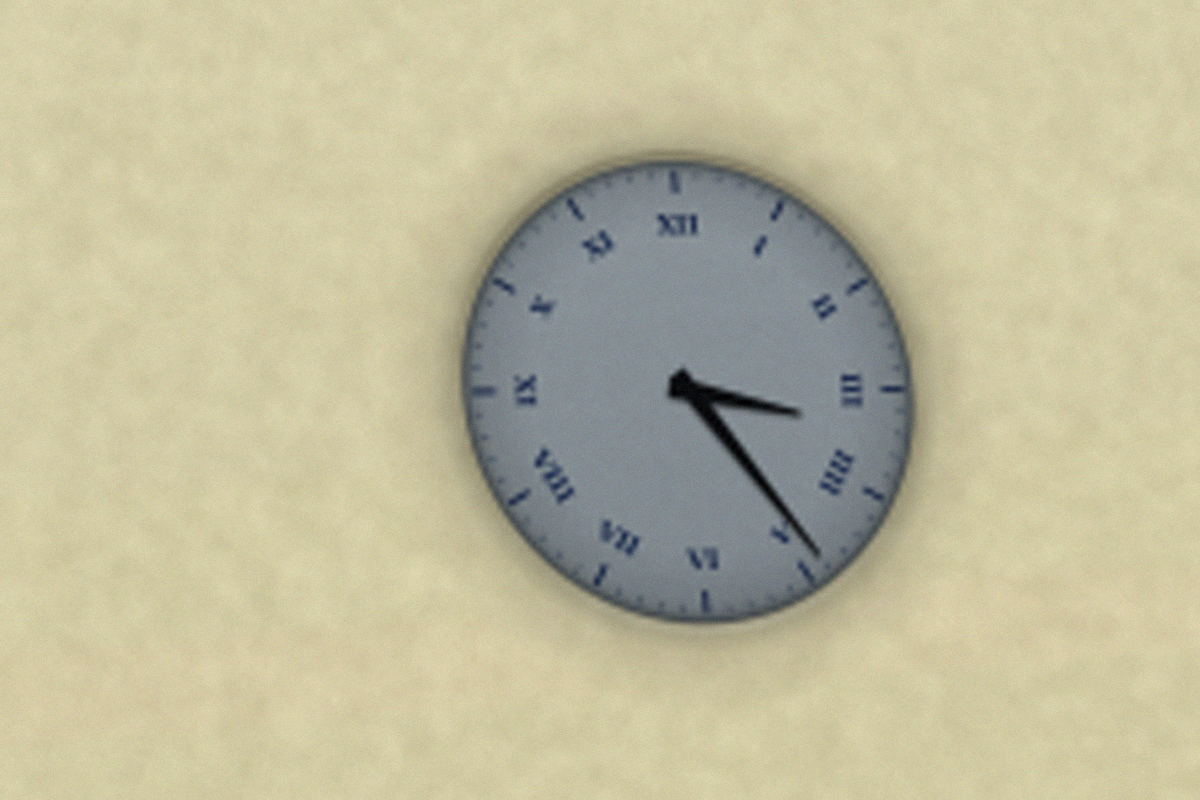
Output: **3:24**
